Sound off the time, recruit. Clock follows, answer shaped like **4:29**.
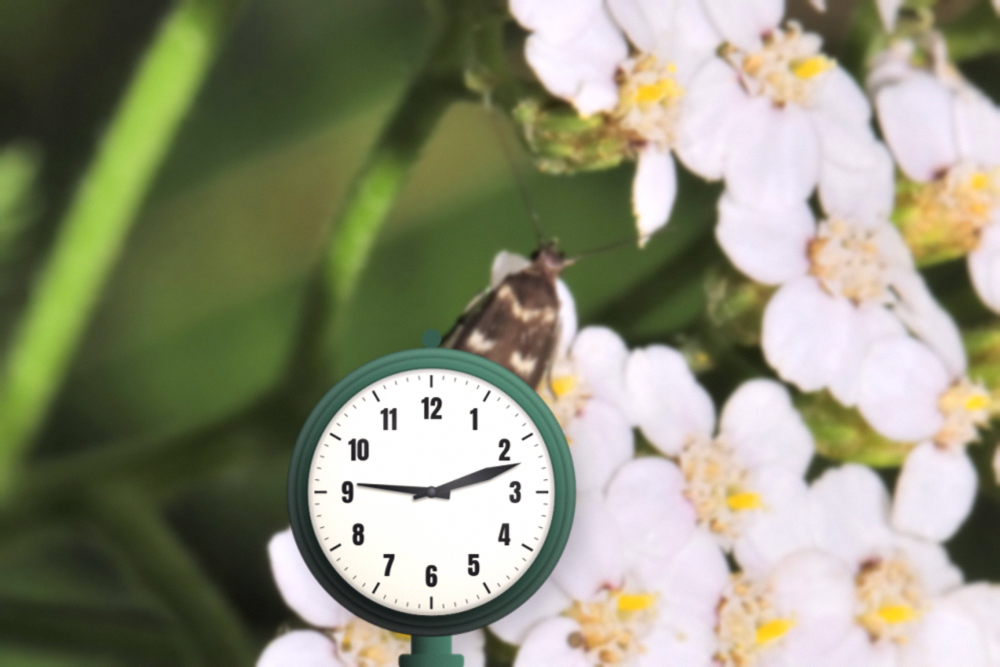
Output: **9:12**
